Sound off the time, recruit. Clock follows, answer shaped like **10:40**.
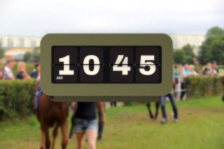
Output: **10:45**
